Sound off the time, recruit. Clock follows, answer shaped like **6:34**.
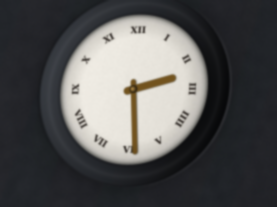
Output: **2:29**
